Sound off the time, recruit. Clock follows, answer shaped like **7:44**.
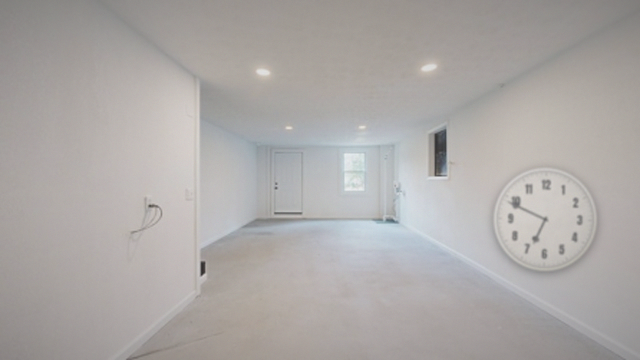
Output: **6:49**
